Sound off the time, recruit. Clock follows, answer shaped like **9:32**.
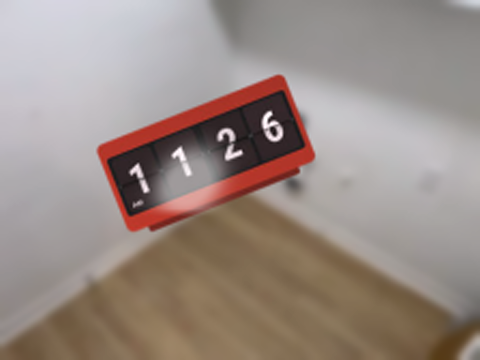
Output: **11:26**
